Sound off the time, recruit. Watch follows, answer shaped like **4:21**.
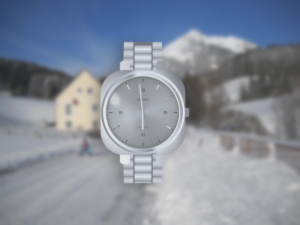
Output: **5:59**
